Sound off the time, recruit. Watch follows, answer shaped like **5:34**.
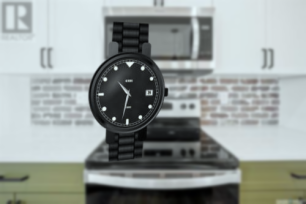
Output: **10:32**
